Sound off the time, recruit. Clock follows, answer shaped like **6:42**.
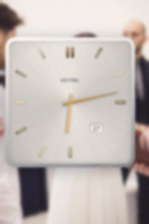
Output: **6:13**
